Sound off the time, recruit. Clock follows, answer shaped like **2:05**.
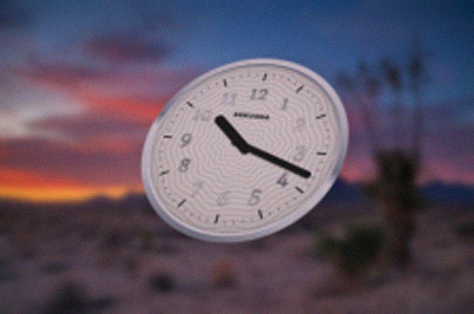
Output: **10:18**
